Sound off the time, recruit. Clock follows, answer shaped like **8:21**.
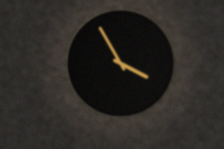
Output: **3:55**
